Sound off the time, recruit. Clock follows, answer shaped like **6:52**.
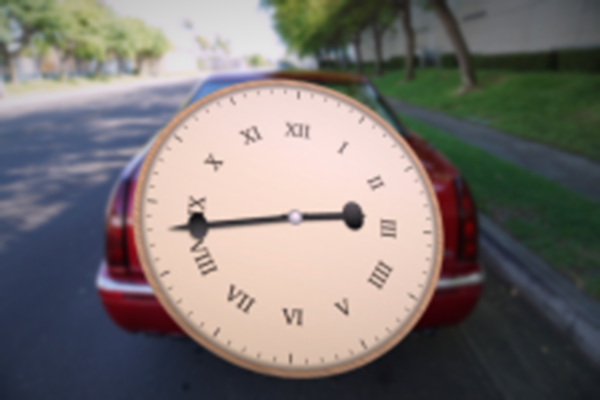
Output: **2:43**
